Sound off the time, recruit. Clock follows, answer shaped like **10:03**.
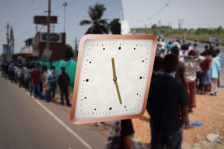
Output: **11:26**
